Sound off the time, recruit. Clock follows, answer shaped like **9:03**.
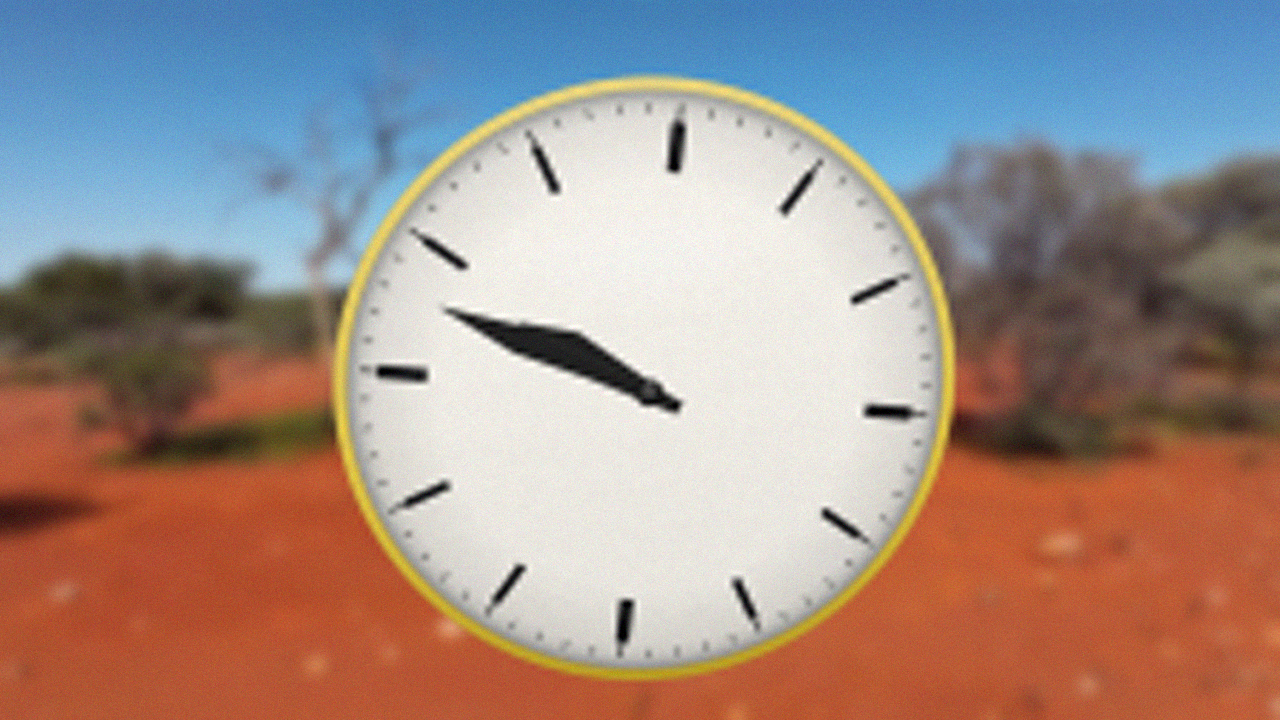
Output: **9:48**
